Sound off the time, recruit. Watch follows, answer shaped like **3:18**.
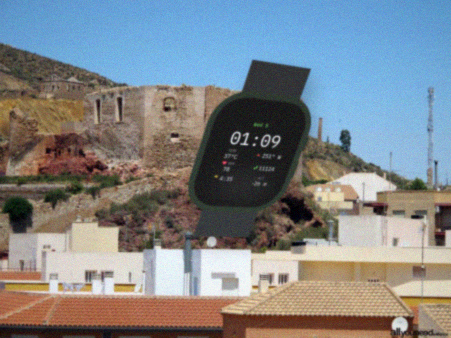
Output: **1:09**
